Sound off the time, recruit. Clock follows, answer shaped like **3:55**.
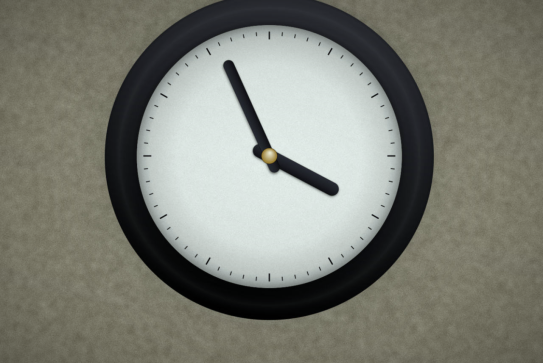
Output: **3:56**
